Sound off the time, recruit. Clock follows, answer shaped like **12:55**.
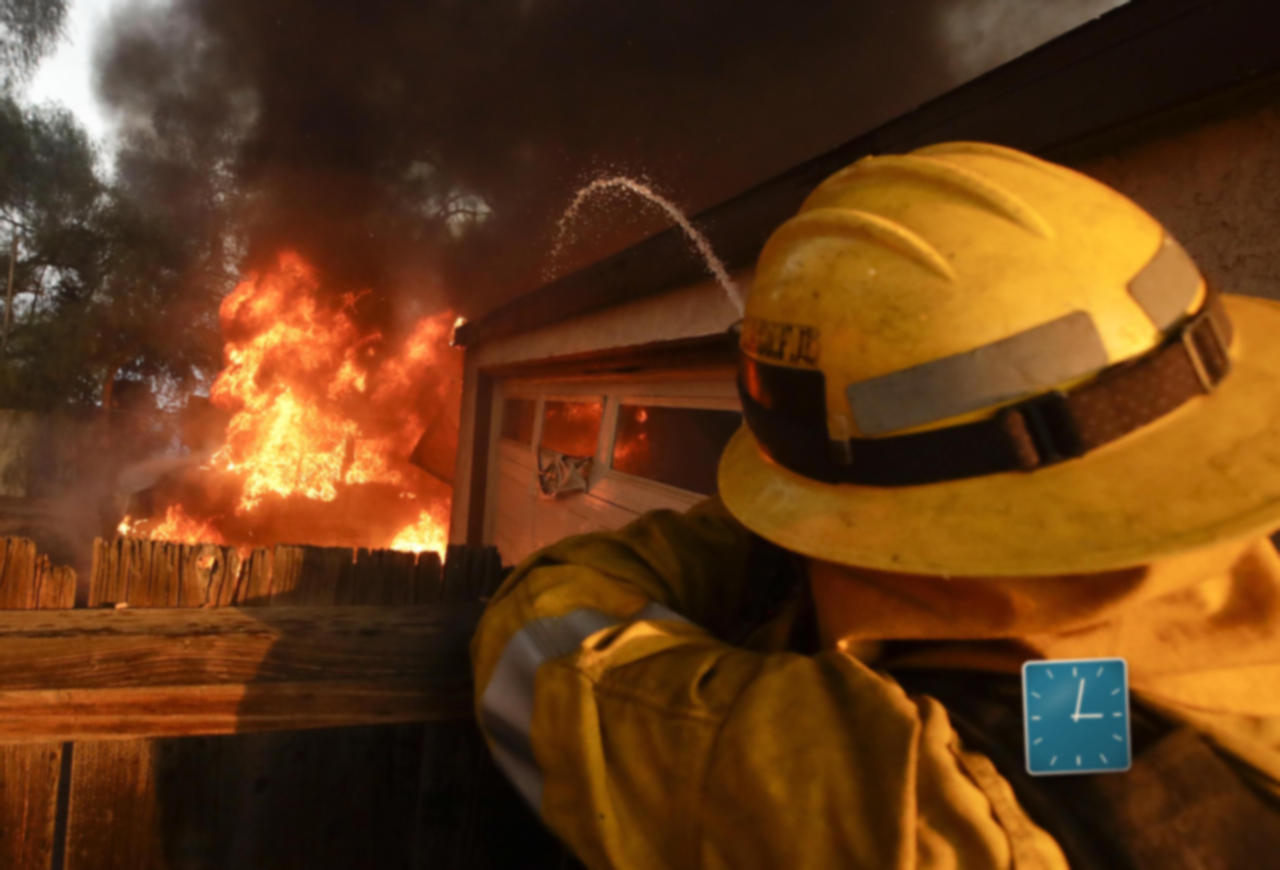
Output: **3:02**
